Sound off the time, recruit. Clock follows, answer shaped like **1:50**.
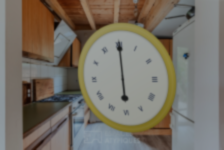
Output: **6:00**
